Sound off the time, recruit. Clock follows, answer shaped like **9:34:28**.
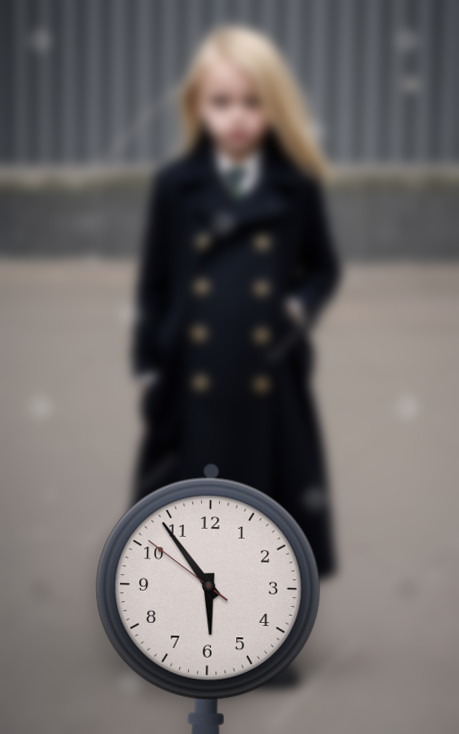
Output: **5:53:51**
